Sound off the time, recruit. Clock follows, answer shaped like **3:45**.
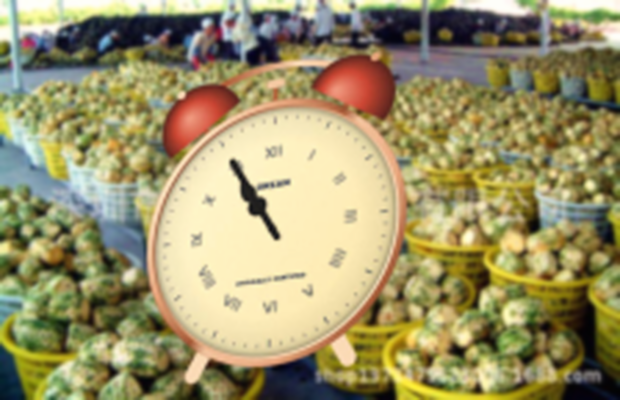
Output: **10:55**
